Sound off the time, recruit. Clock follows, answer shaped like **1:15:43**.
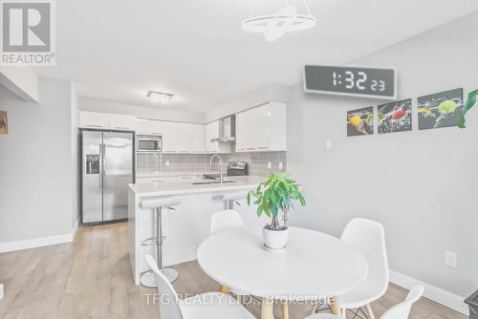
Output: **1:32:23**
